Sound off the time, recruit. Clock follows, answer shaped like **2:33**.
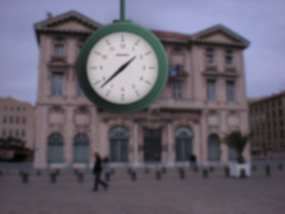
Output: **1:38**
